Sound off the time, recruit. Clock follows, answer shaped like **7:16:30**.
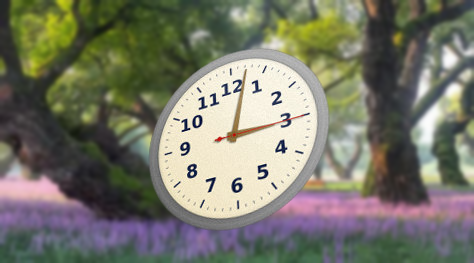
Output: **3:02:15**
